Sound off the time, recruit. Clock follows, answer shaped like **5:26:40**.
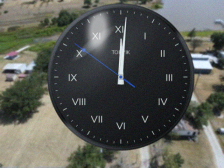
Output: **12:00:51**
